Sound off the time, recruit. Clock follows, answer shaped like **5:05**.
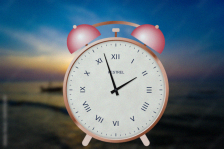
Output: **1:57**
